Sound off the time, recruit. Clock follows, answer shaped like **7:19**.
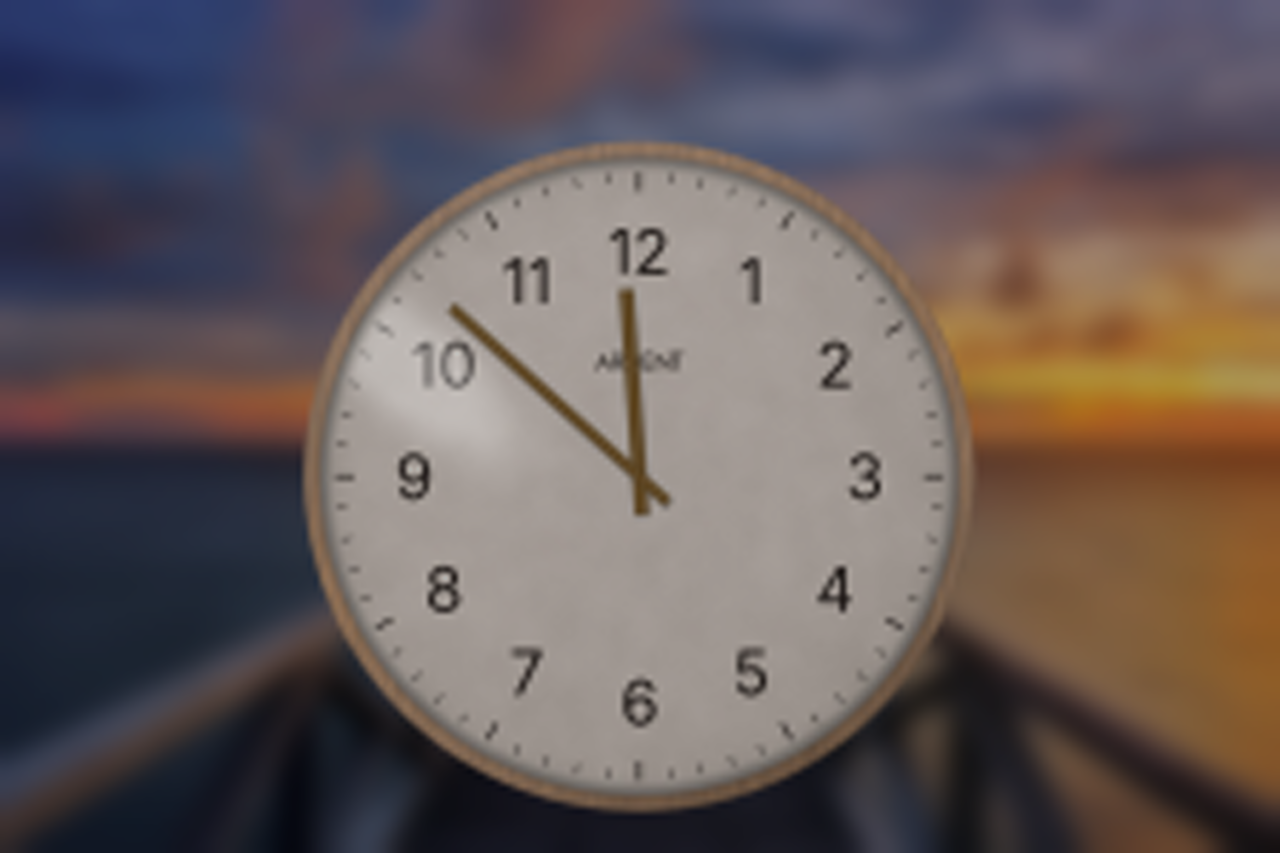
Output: **11:52**
